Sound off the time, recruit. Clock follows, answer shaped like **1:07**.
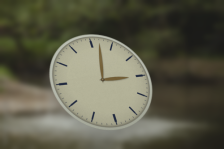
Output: **3:02**
